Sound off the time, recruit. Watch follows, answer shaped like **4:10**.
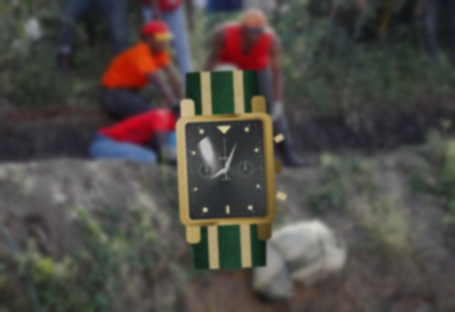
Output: **8:04**
